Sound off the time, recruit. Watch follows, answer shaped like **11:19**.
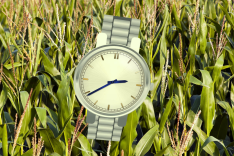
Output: **2:39**
